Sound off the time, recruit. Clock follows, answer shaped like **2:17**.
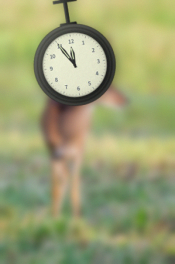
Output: **11:55**
